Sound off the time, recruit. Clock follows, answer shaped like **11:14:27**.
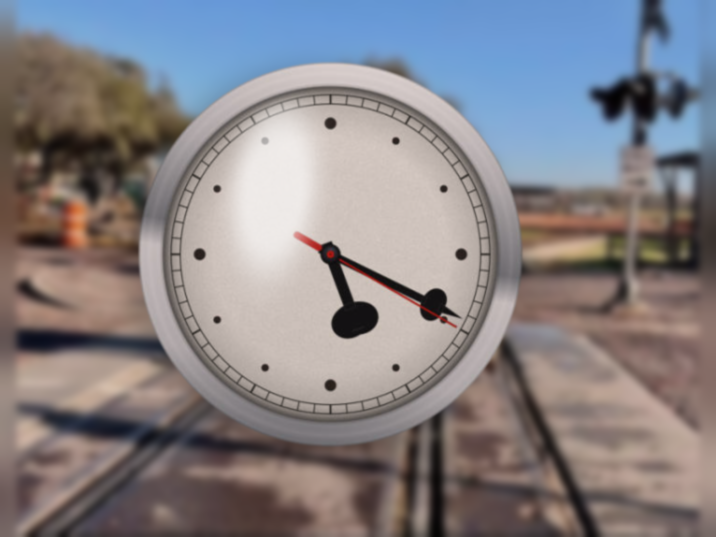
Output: **5:19:20**
